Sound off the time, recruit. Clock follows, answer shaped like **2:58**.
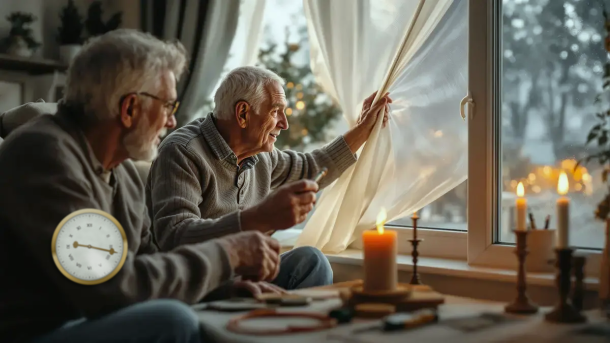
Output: **9:17**
